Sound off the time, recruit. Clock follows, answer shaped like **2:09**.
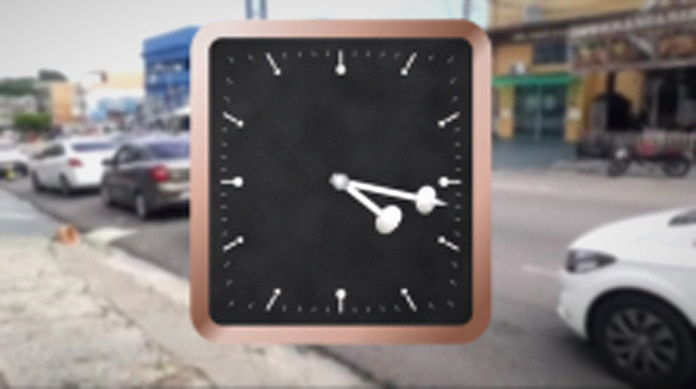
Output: **4:17**
